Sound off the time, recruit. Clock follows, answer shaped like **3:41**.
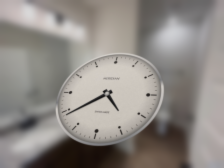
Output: **4:39**
